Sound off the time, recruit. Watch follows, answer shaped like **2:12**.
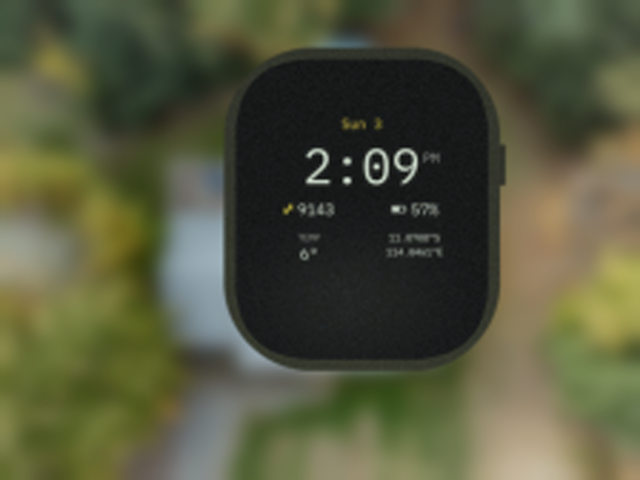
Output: **2:09**
